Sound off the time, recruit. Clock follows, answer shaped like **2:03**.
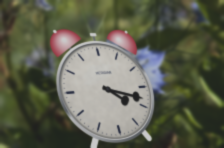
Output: **4:18**
